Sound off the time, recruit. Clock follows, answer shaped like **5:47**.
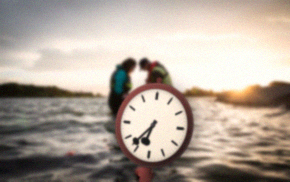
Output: **6:37**
